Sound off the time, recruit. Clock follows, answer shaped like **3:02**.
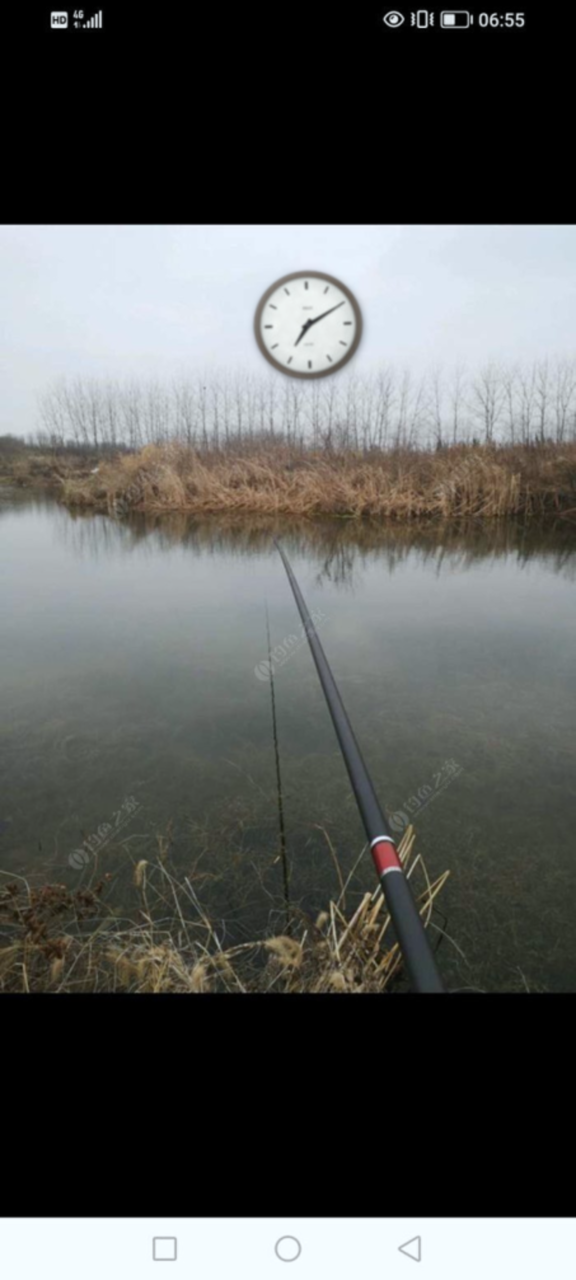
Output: **7:10**
